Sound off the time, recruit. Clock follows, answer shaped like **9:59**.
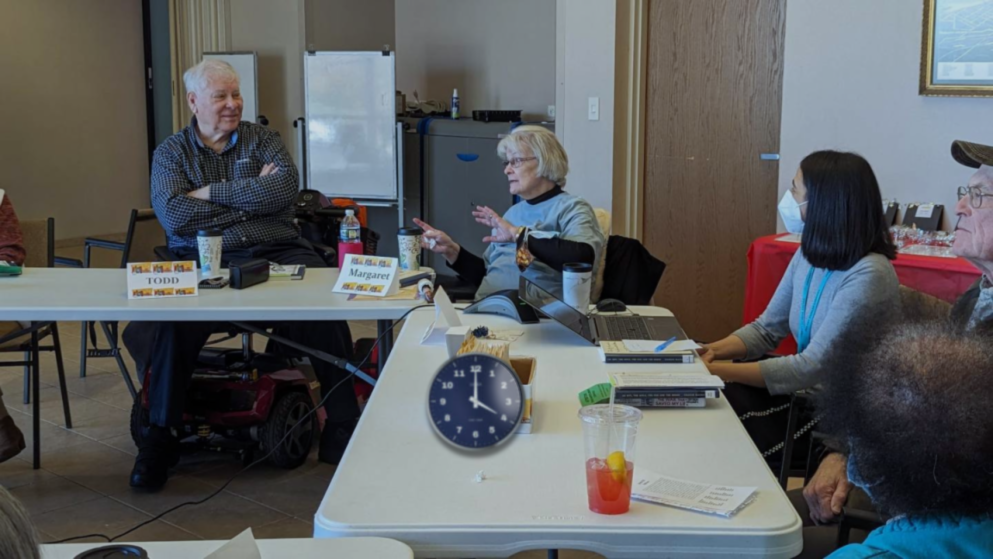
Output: **4:00**
